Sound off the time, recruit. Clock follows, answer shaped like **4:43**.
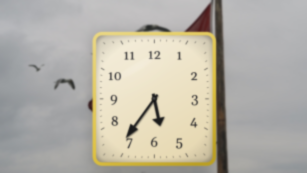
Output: **5:36**
